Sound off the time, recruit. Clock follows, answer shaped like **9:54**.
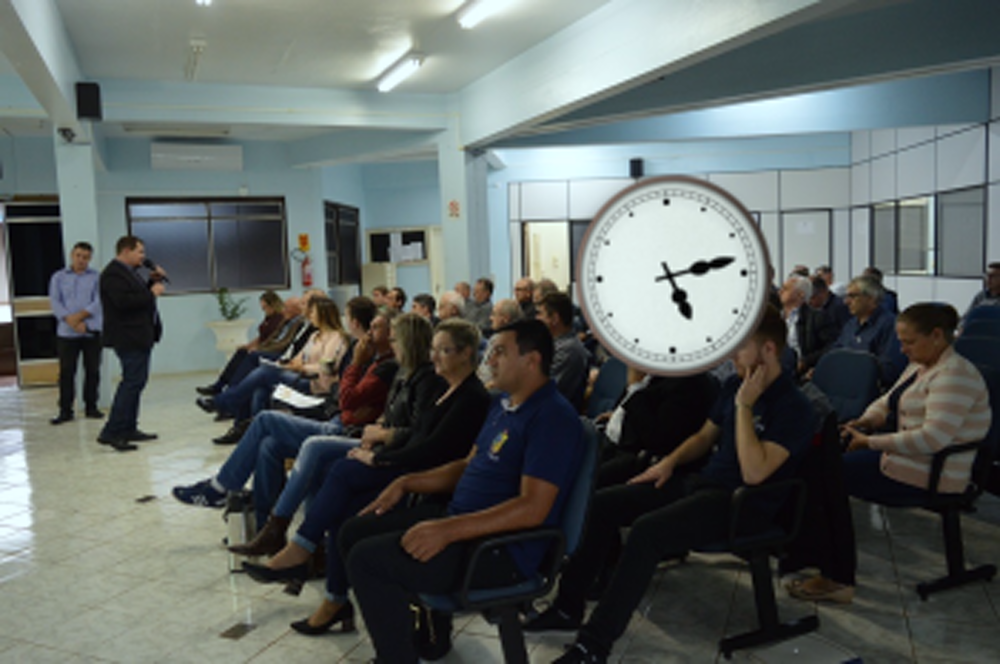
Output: **5:13**
